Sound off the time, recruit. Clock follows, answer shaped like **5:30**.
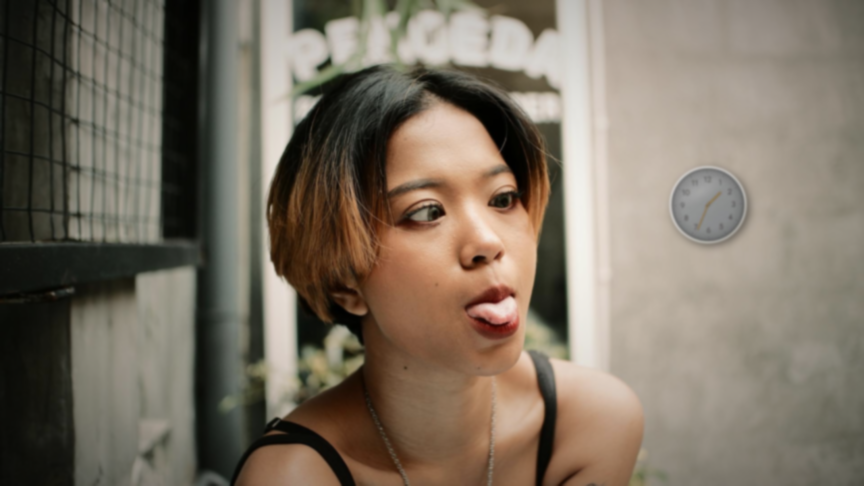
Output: **1:34**
